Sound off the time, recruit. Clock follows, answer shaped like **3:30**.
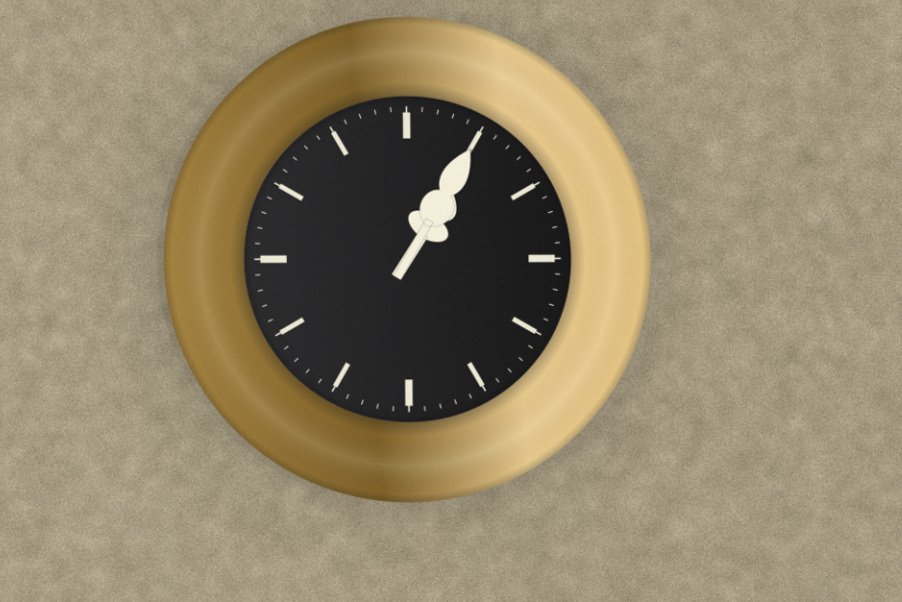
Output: **1:05**
